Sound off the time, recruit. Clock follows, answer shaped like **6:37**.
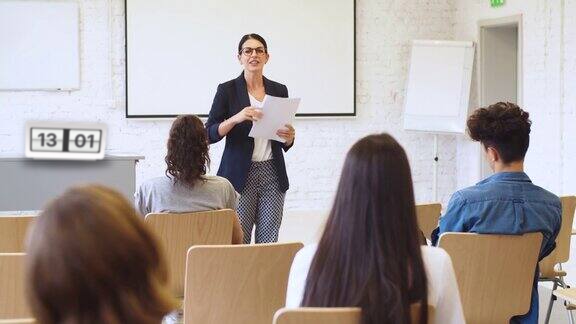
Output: **13:01**
